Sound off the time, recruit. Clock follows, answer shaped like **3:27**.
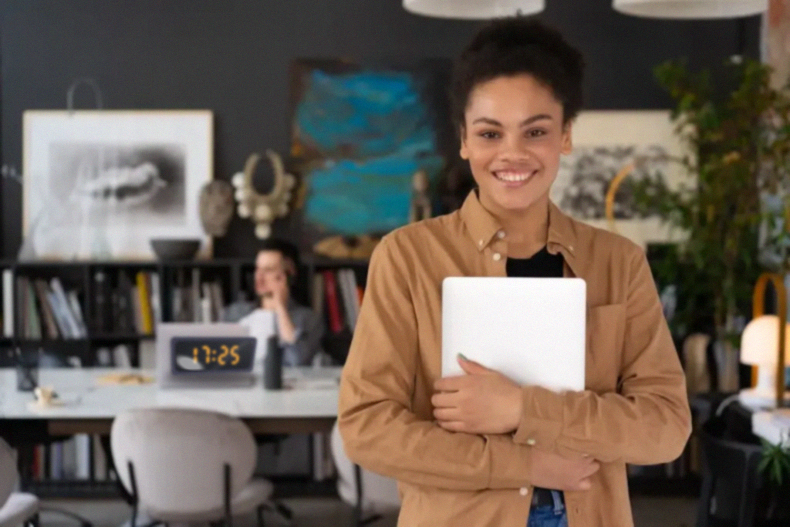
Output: **17:25**
